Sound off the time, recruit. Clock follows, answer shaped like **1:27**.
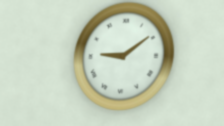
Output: **9:09**
